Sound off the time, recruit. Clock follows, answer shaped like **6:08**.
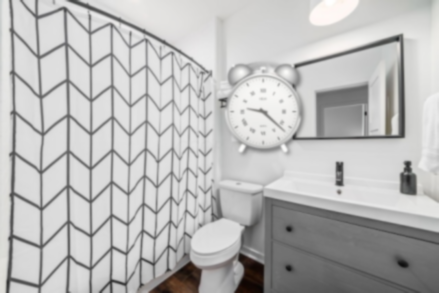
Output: **9:22**
